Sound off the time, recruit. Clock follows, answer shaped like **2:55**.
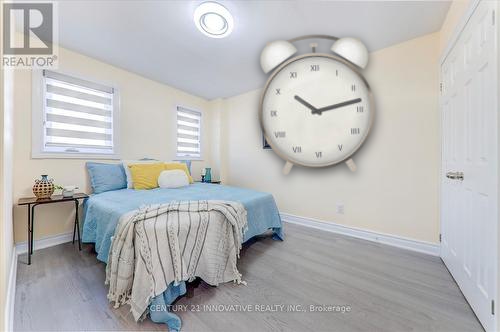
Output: **10:13**
